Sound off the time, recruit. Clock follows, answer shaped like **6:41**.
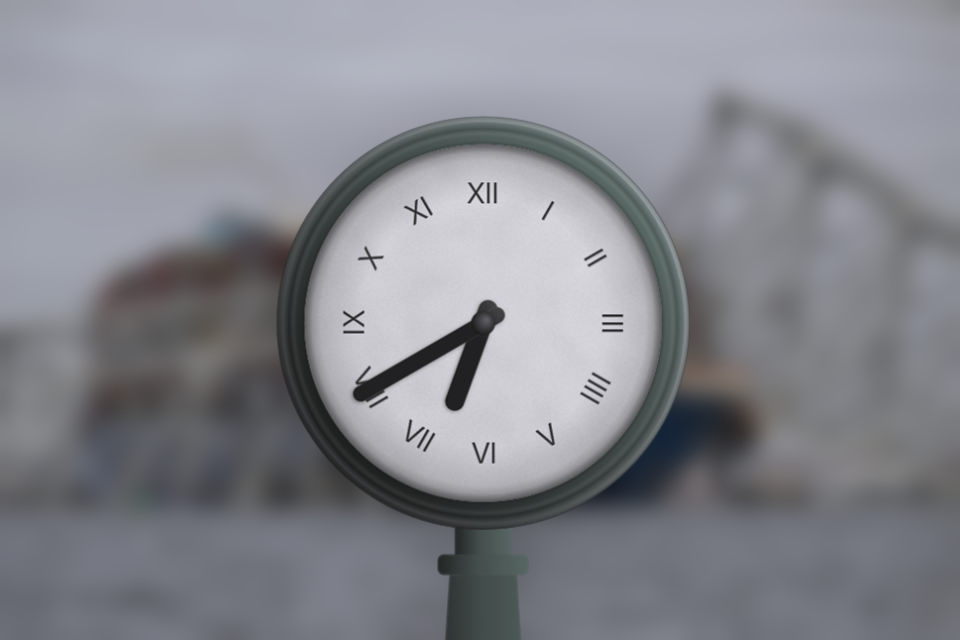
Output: **6:40**
